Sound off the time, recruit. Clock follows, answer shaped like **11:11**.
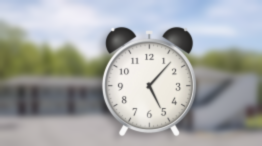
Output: **5:07**
